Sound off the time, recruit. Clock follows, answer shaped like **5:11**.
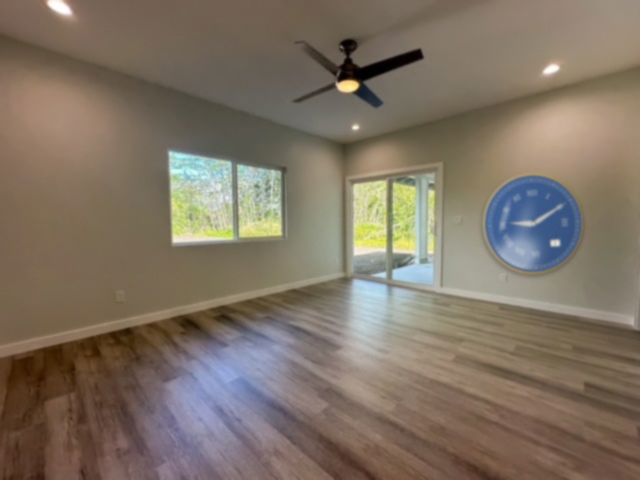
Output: **9:10**
